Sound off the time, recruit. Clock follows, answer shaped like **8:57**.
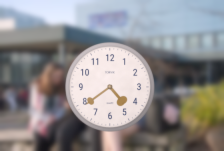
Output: **4:39**
